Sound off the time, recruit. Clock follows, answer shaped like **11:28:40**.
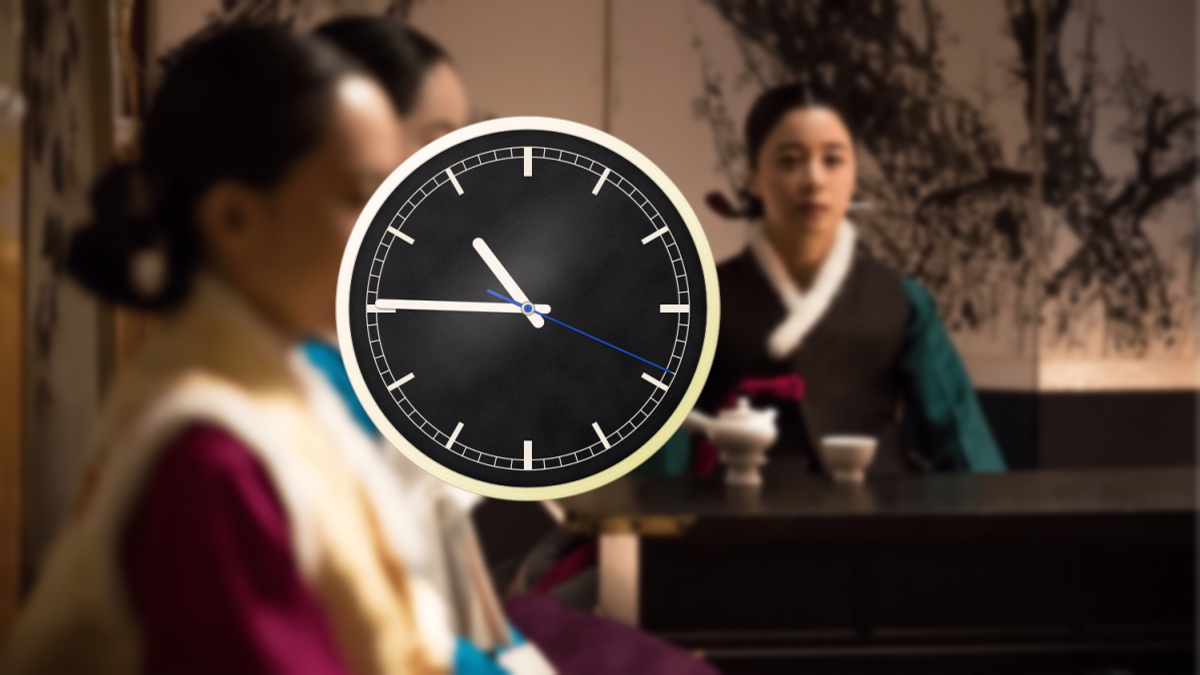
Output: **10:45:19**
